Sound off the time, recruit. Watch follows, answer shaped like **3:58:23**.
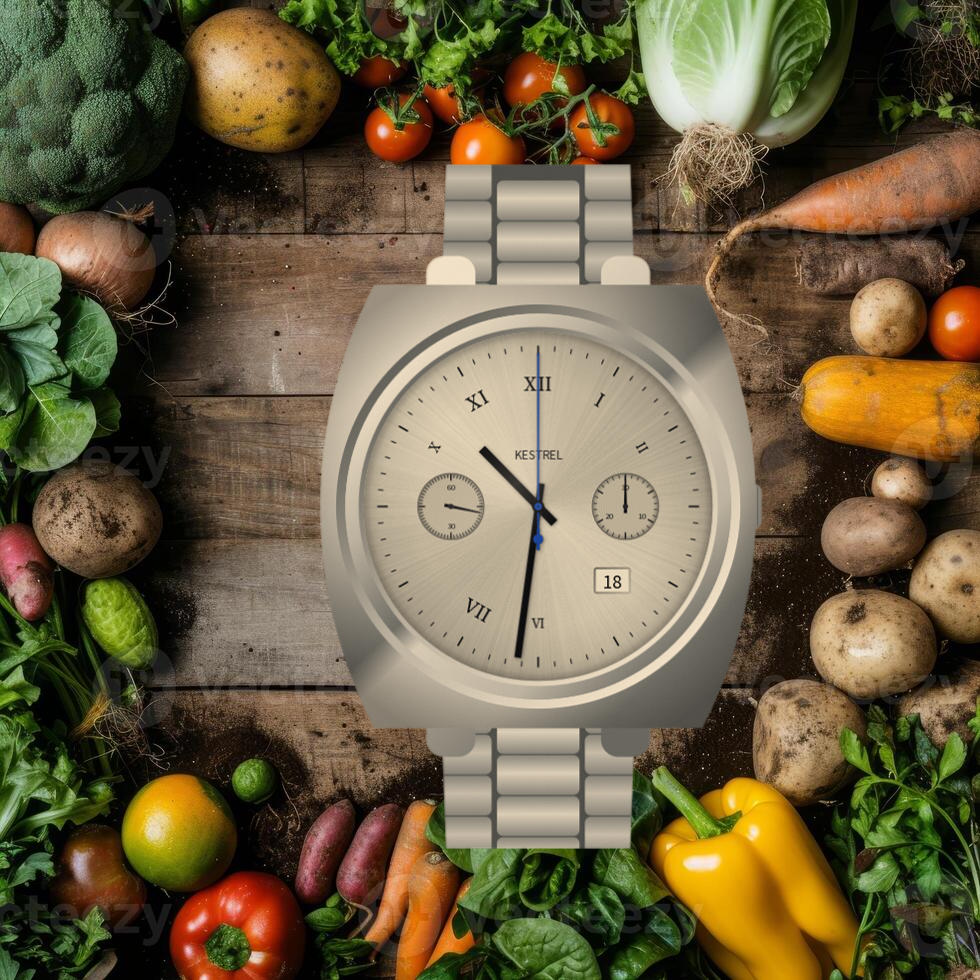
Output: **10:31:17**
